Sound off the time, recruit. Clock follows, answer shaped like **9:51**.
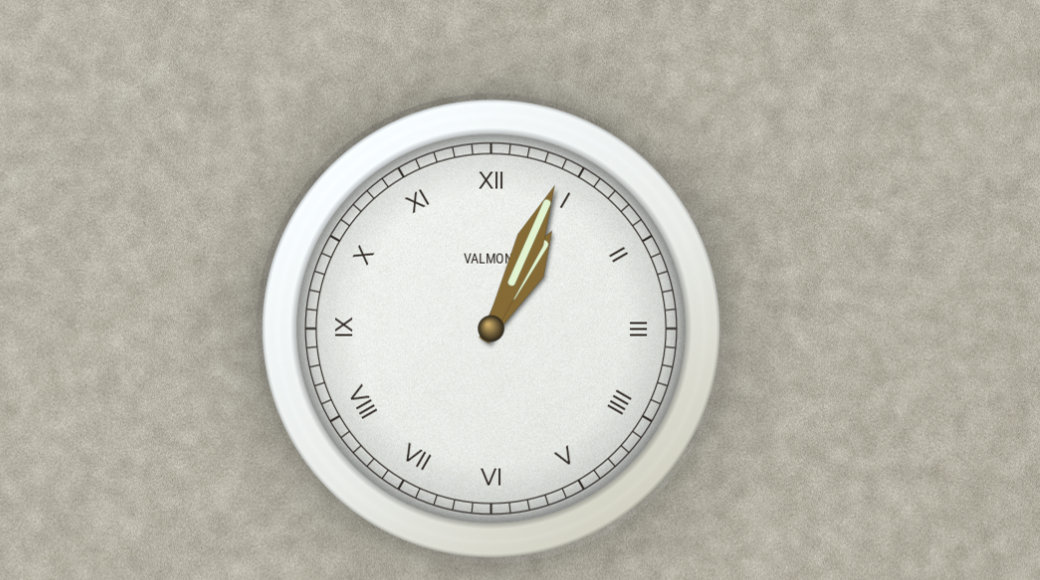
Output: **1:04**
